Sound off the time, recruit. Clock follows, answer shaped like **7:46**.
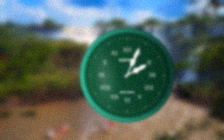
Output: **2:04**
